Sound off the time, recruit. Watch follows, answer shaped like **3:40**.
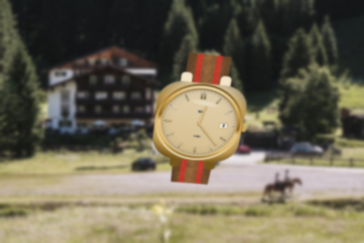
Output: **12:23**
